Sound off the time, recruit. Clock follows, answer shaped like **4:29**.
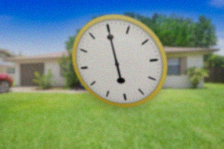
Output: **6:00**
